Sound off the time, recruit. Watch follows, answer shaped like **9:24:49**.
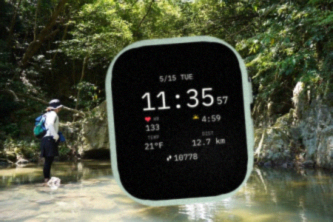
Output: **11:35:57**
